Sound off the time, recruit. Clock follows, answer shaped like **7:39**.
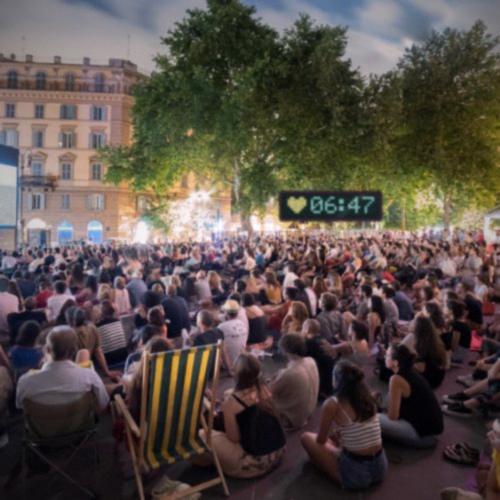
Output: **6:47**
